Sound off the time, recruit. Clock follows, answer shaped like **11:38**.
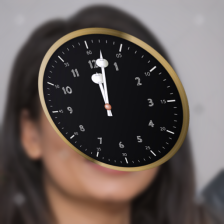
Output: **12:02**
